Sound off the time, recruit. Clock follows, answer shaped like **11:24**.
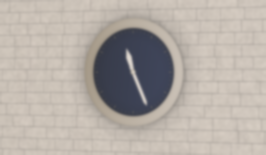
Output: **11:26**
